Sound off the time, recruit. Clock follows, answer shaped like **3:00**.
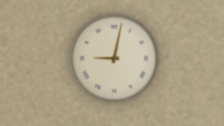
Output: **9:02**
